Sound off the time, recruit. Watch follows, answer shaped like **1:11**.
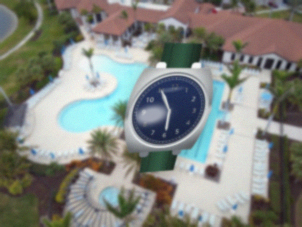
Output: **5:55**
